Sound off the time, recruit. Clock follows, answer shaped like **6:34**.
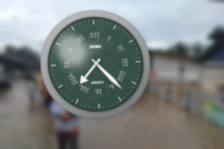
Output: **7:23**
